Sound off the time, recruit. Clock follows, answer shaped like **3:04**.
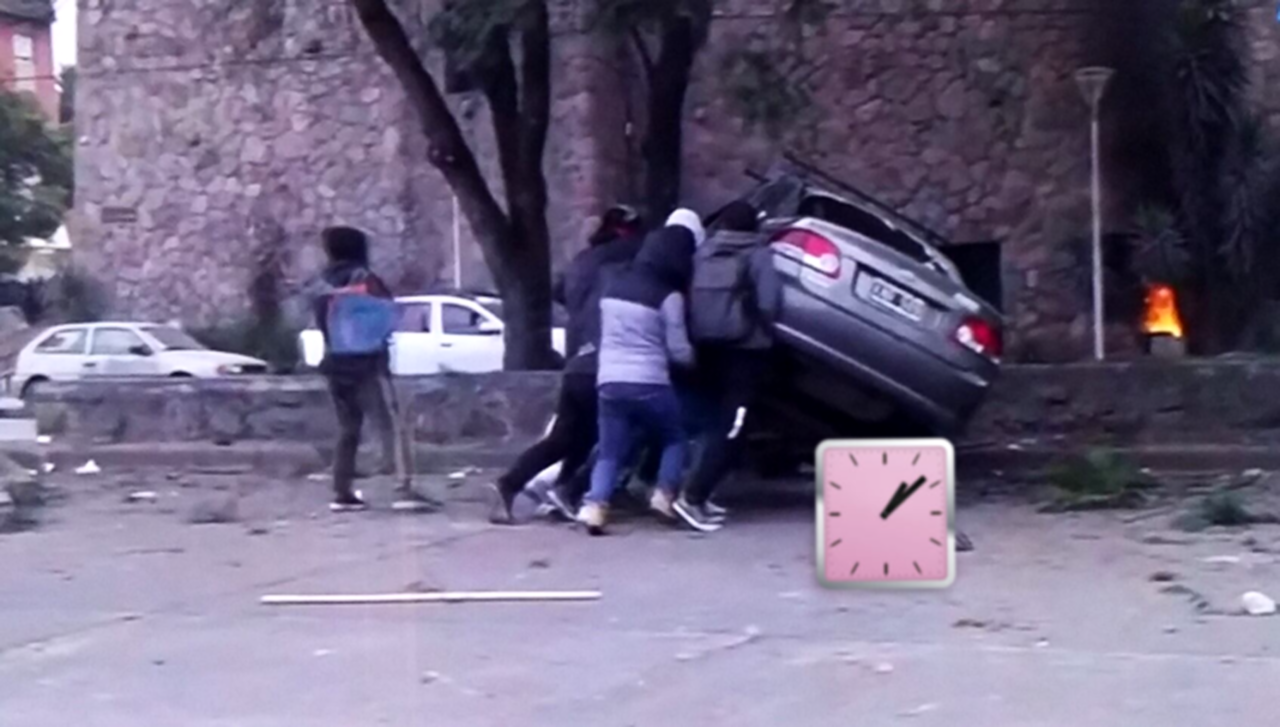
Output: **1:08**
